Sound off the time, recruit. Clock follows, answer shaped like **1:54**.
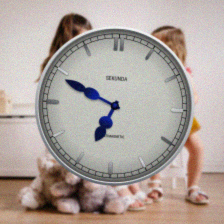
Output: **6:49**
